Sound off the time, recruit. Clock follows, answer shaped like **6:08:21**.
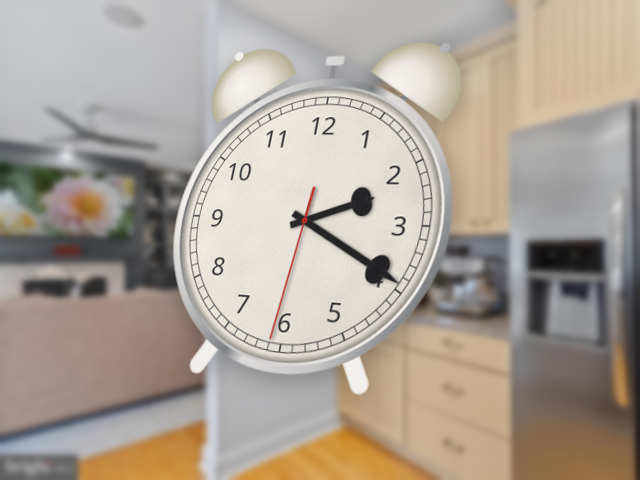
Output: **2:19:31**
